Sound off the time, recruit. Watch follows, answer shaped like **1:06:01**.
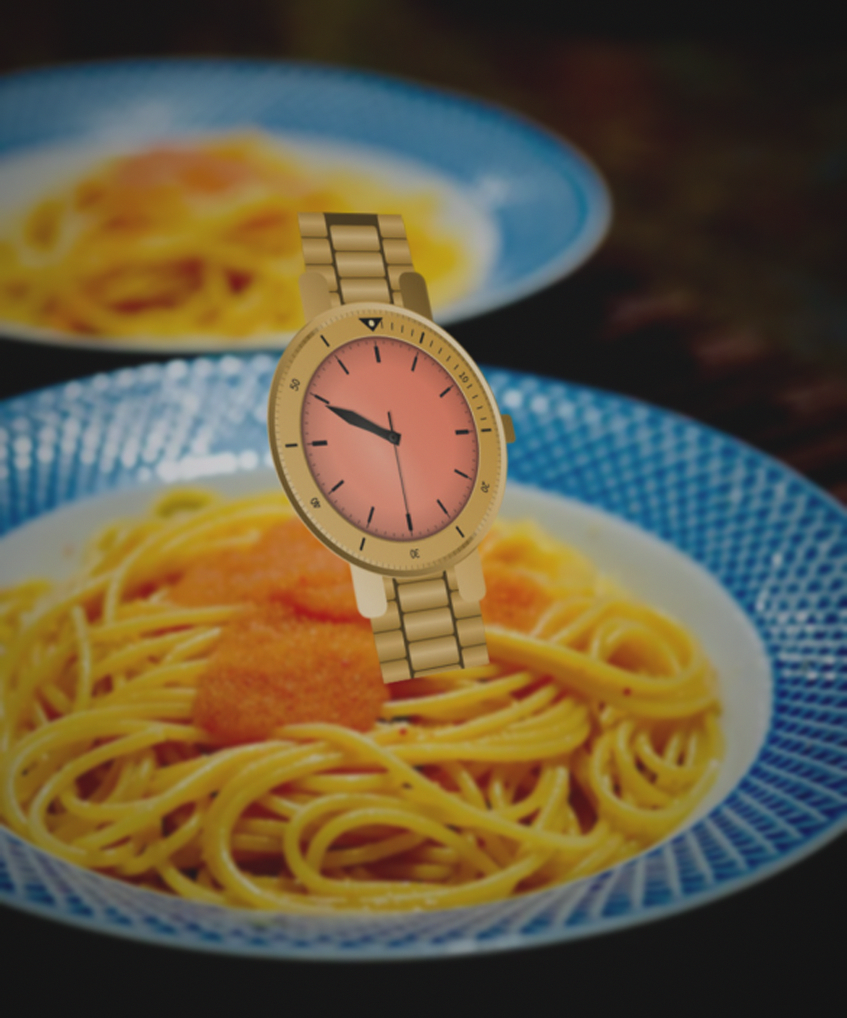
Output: **9:49:30**
